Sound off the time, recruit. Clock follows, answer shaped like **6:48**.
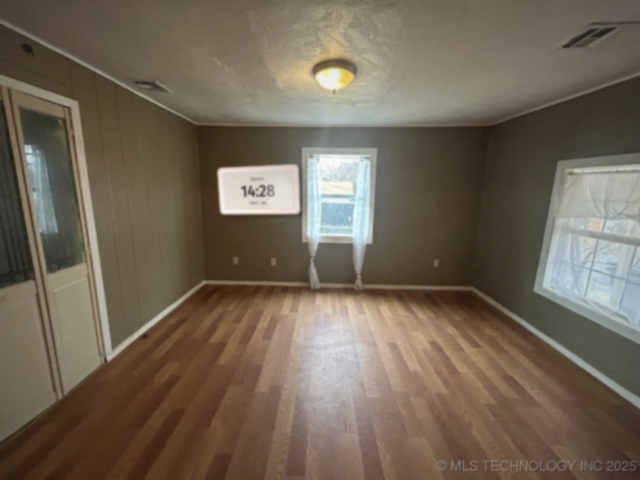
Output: **14:28**
